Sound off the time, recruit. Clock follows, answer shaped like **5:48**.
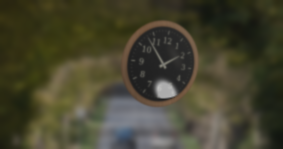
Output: **1:53**
